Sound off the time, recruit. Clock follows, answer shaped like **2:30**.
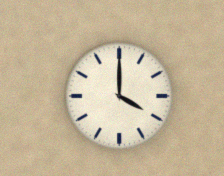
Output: **4:00**
